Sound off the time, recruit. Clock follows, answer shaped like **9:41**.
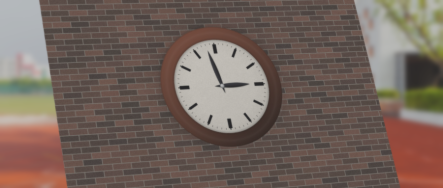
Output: **2:58**
